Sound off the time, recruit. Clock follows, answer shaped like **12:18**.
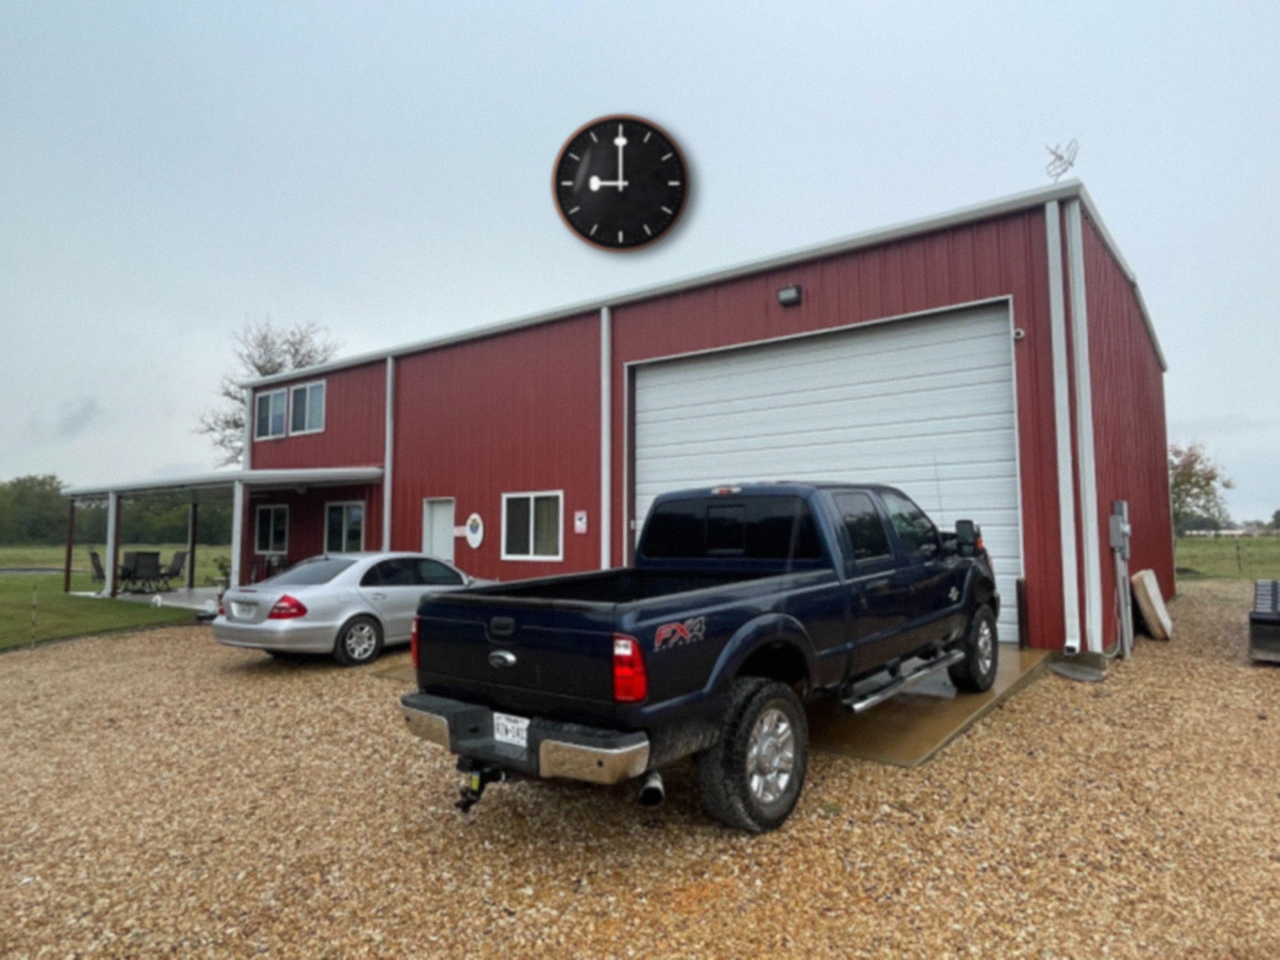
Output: **9:00**
